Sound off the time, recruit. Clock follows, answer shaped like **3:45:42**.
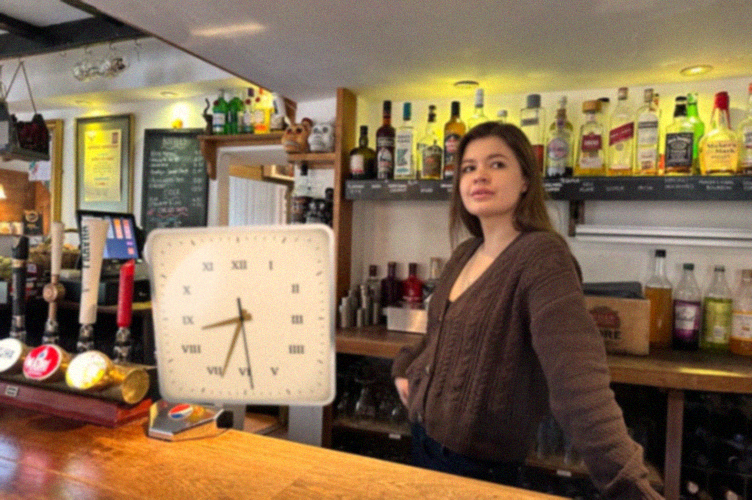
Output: **8:33:29**
